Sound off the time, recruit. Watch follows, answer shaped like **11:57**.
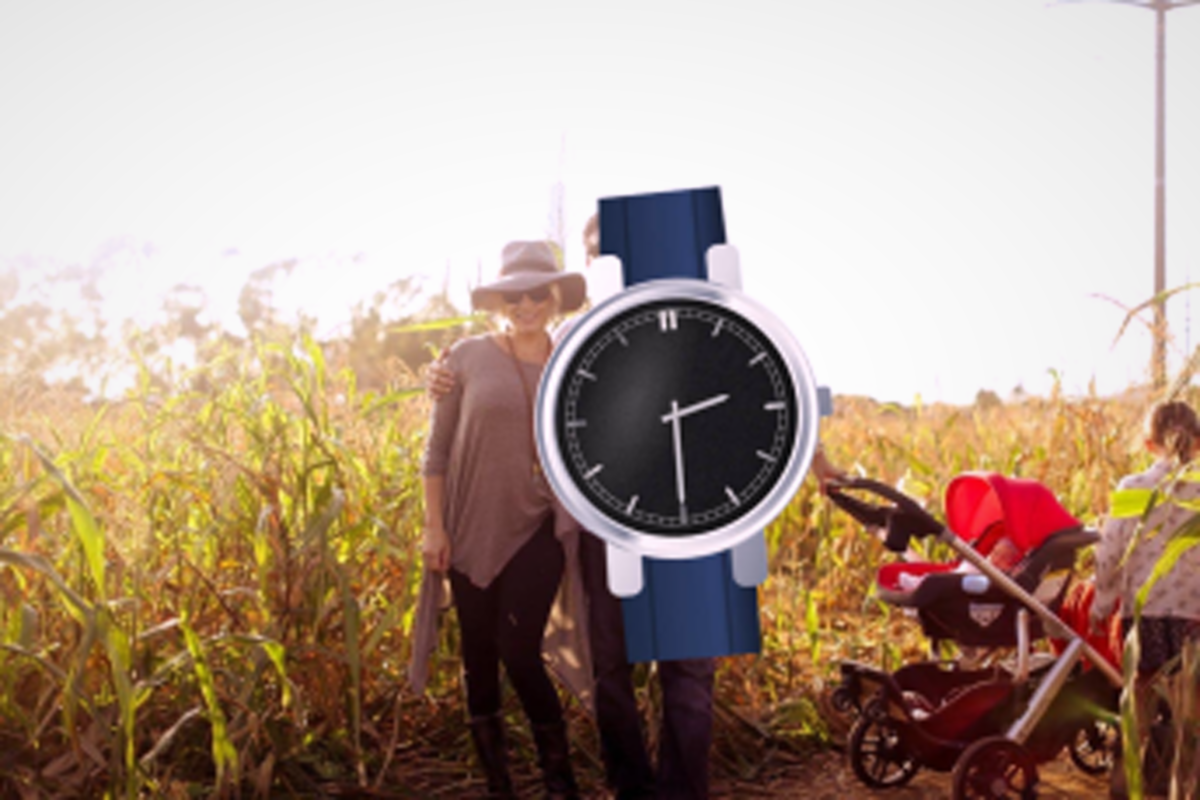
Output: **2:30**
